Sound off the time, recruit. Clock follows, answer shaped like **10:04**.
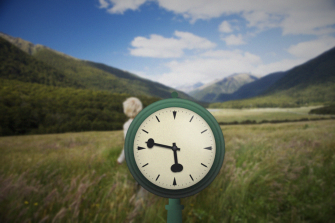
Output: **5:47**
